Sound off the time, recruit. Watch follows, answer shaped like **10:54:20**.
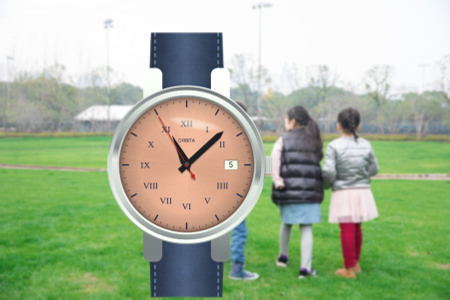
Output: **11:07:55**
